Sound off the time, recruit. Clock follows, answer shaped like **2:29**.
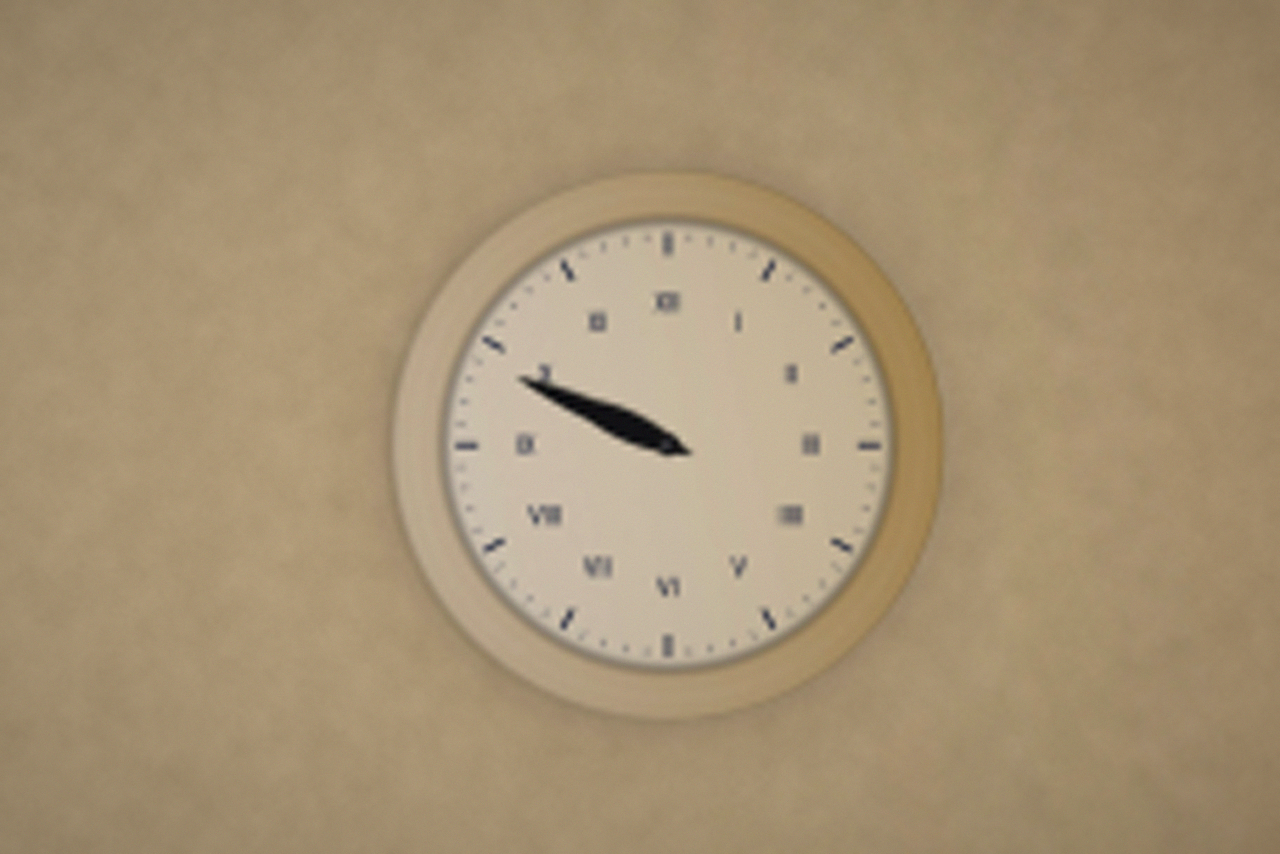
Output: **9:49**
